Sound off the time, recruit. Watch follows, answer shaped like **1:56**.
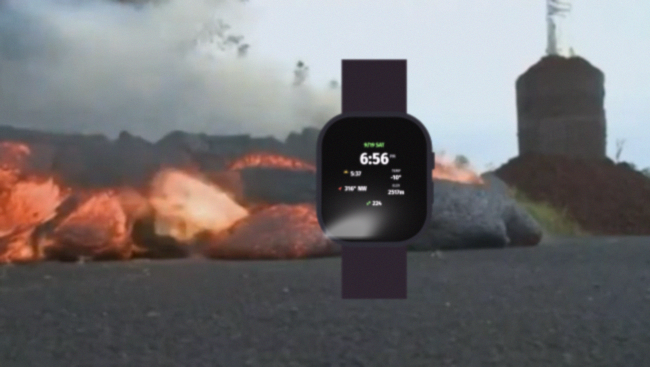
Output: **6:56**
